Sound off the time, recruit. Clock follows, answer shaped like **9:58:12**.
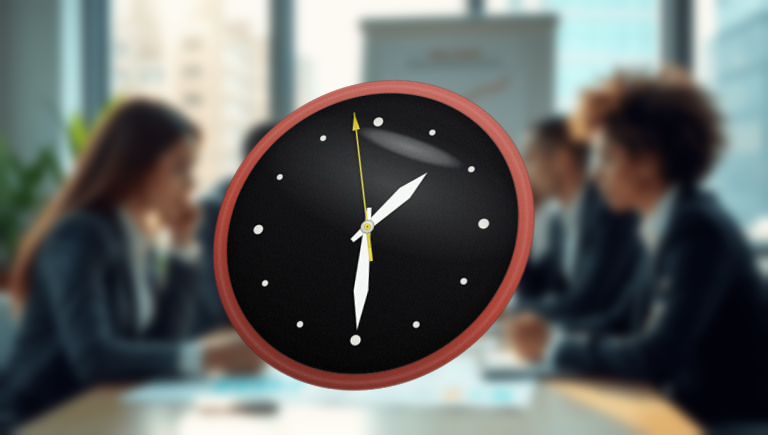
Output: **1:29:58**
